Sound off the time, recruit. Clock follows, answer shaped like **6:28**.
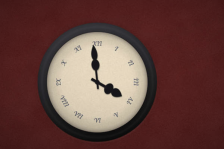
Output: **3:59**
